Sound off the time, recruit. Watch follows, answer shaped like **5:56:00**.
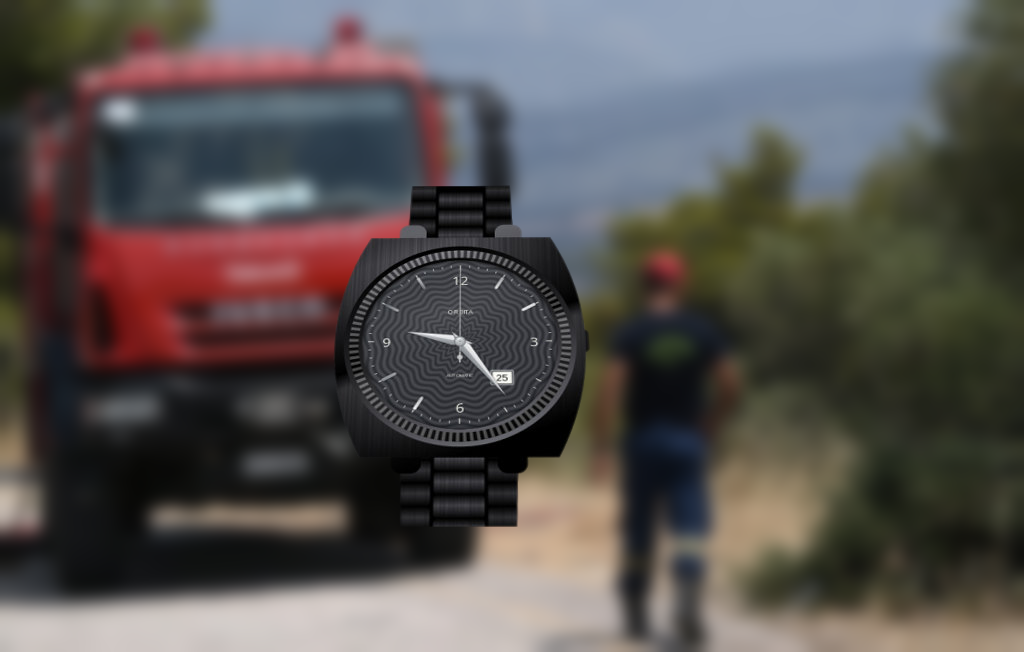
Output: **9:24:00**
